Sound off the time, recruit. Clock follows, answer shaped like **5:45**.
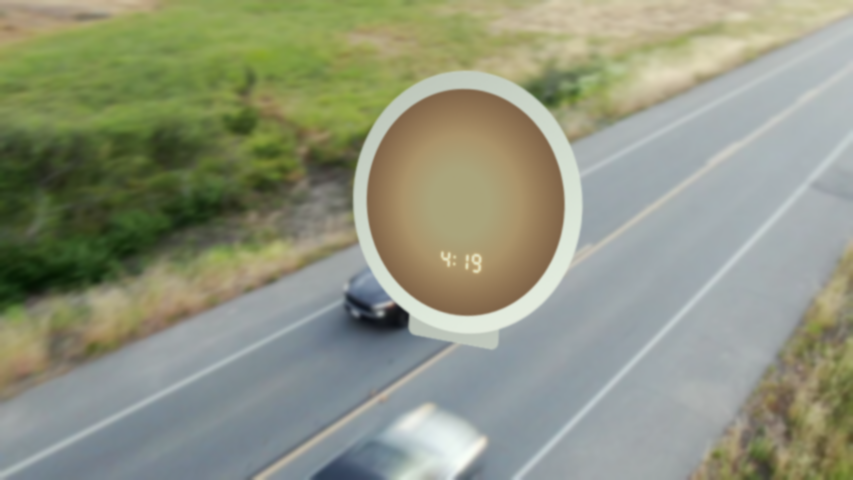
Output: **4:19**
